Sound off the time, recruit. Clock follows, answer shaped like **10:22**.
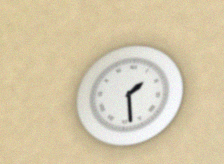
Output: **1:28**
